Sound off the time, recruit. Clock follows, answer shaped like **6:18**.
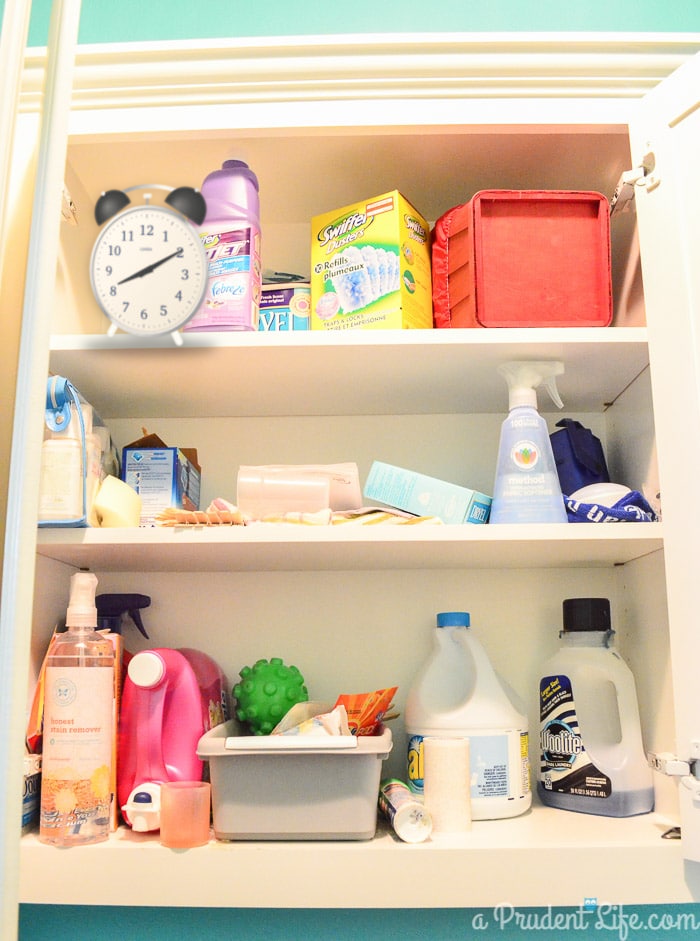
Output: **8:10**
